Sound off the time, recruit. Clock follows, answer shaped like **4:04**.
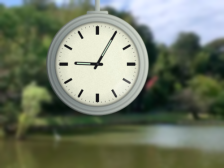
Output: **9:05**
